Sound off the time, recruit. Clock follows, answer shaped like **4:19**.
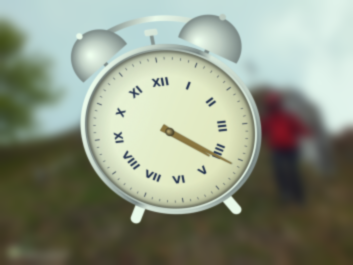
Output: **4:21**
